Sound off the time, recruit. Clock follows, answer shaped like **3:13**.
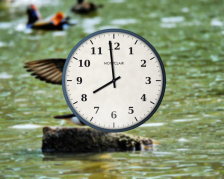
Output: **7:59**
